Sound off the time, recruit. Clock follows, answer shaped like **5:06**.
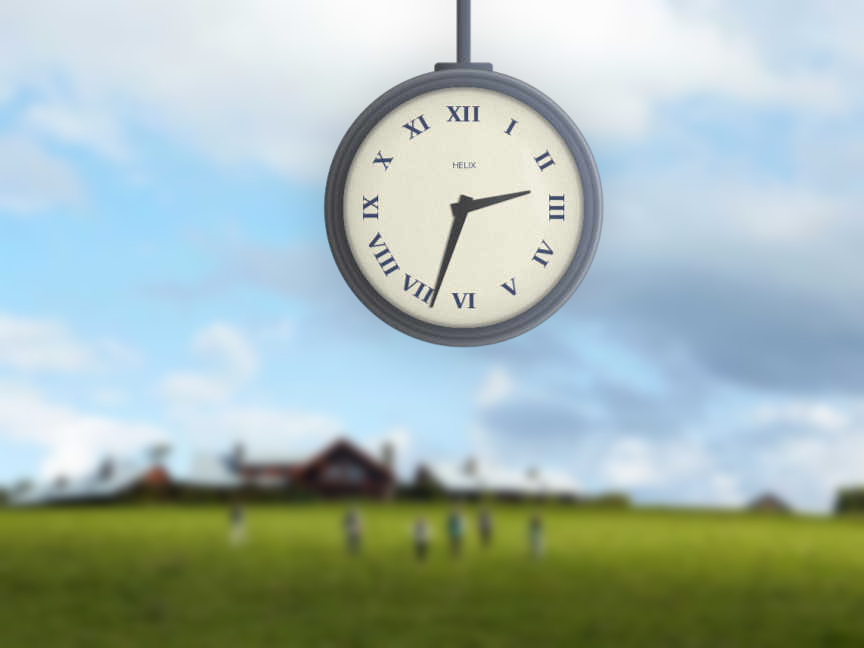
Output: **2:33**
